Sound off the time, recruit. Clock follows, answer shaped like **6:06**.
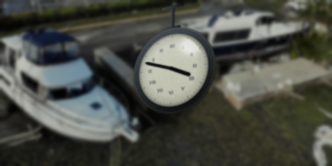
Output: **3:48**
